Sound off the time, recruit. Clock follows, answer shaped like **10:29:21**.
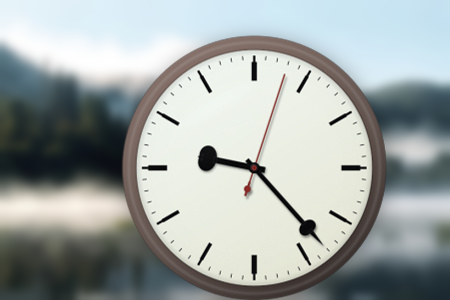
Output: **9:23:03**
